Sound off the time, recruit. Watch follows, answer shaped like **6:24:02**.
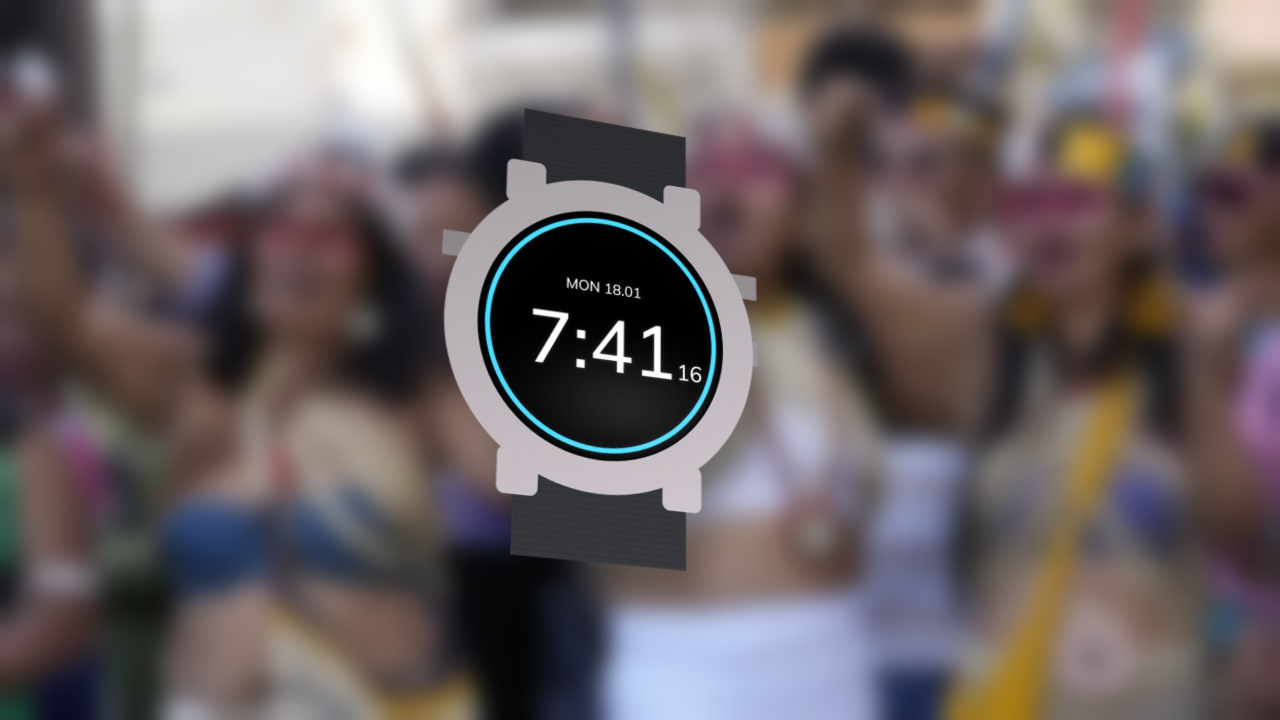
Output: **7:41:16**
